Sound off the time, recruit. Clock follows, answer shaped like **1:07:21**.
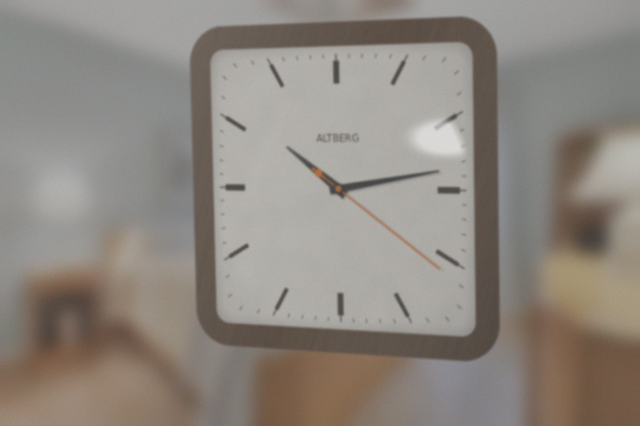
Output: **10:13:21**
